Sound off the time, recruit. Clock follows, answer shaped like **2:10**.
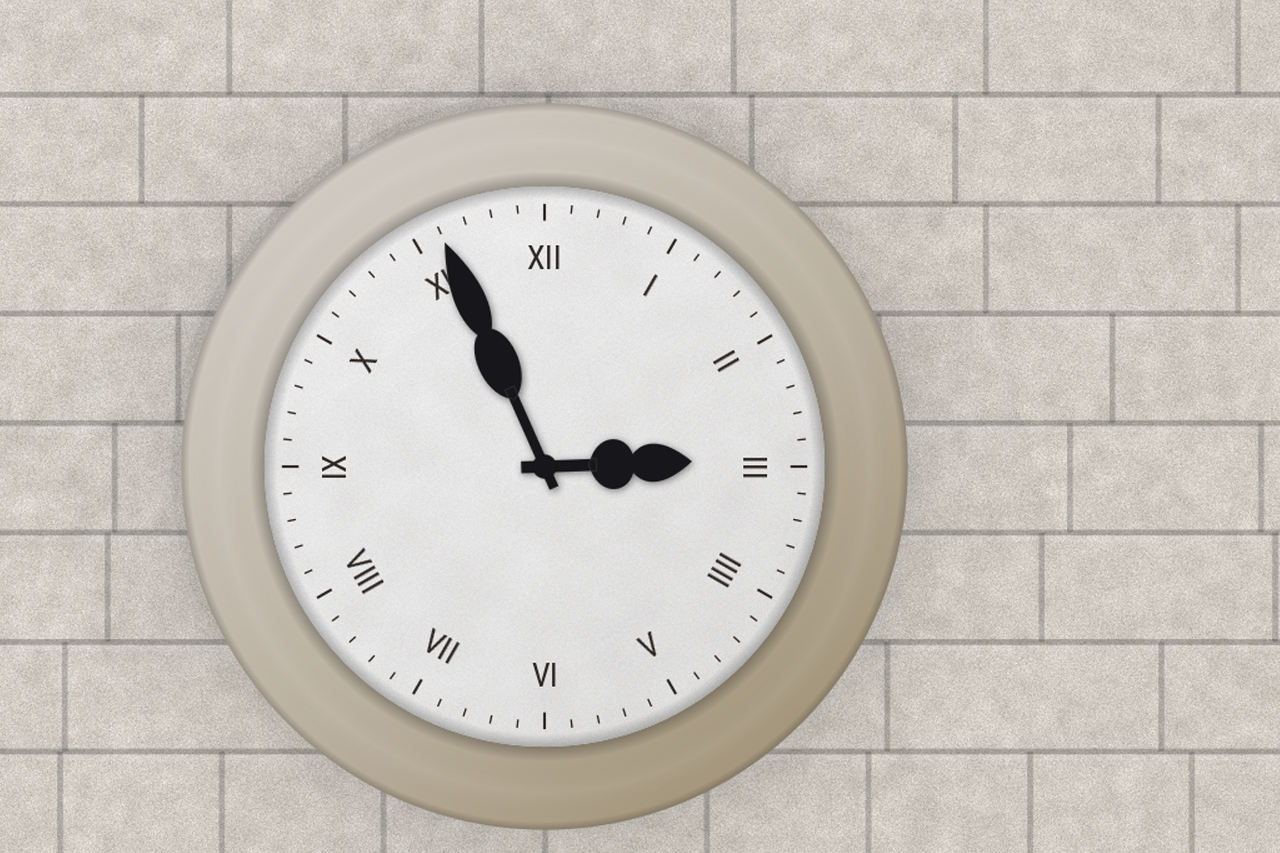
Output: **2:56**
